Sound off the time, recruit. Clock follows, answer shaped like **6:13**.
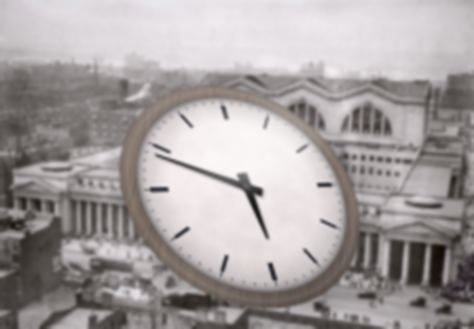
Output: **5:49**
